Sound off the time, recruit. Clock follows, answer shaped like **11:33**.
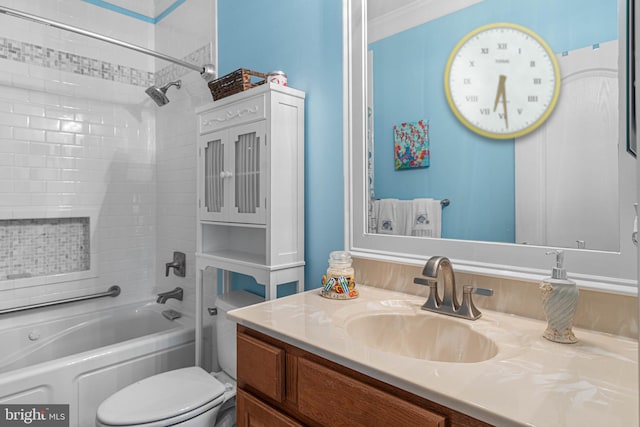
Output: **6:29**
